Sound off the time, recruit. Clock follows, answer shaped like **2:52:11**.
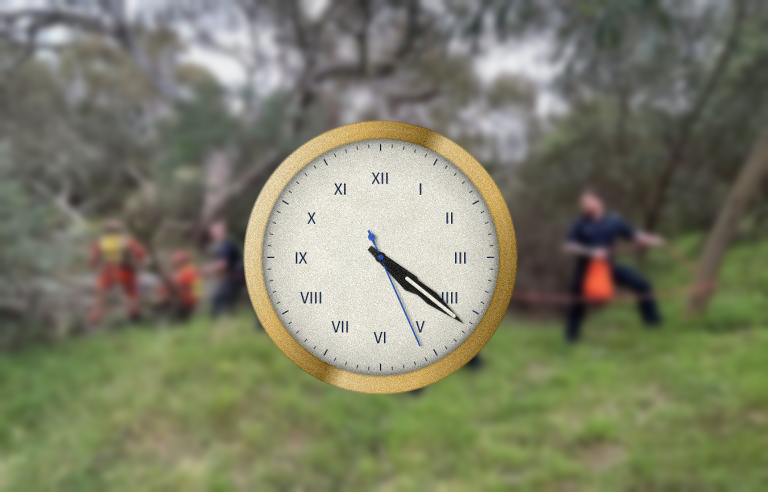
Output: **4:21:26**
